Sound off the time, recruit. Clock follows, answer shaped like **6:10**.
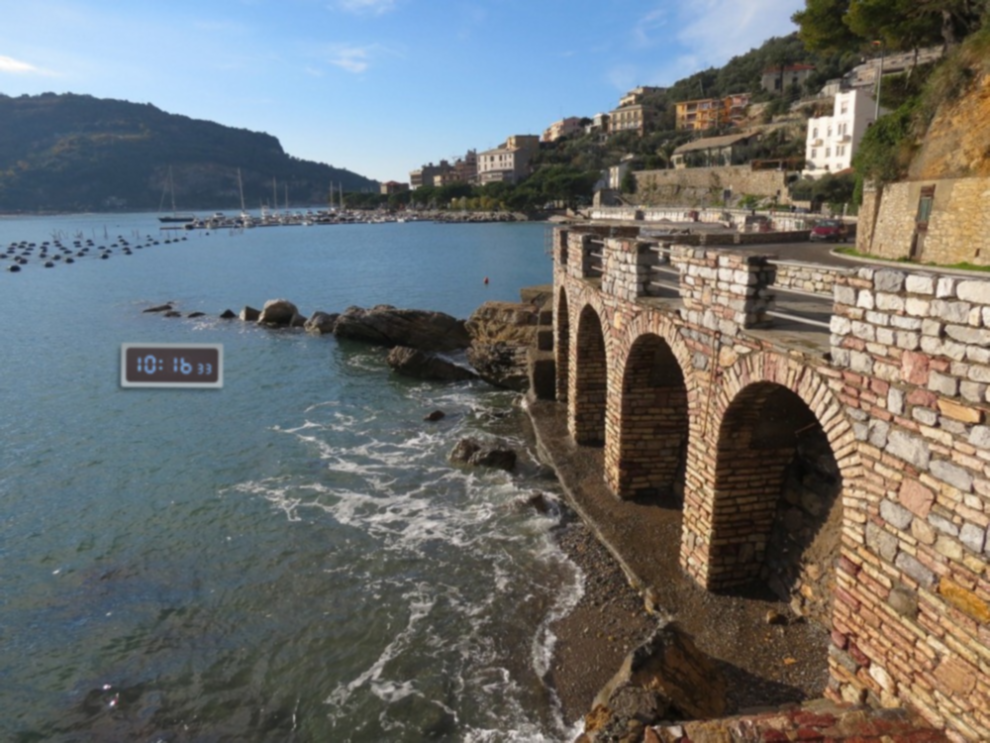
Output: **10:16**
